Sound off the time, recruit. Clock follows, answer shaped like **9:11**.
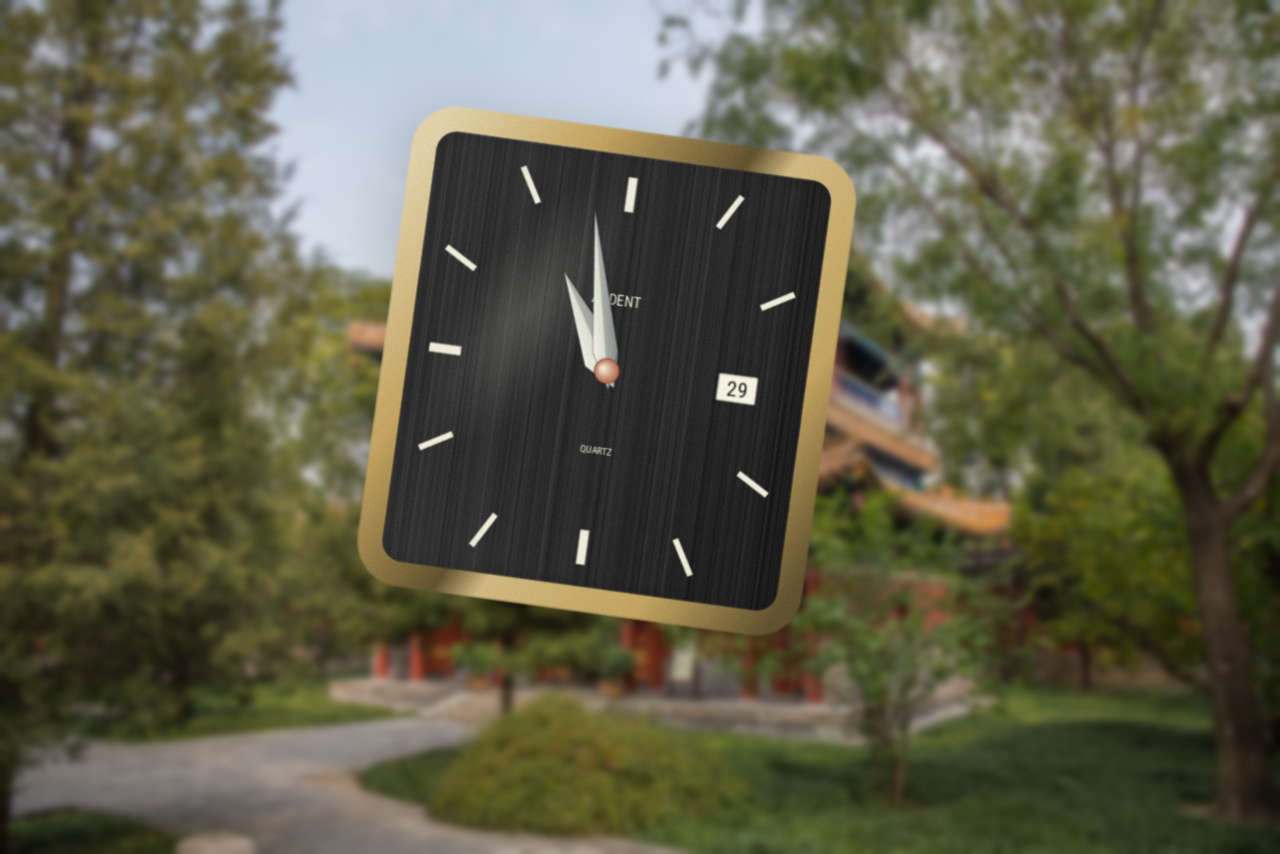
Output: **10:58**
